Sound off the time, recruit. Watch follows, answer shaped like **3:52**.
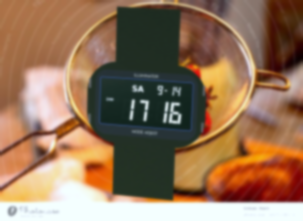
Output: **17:16**
